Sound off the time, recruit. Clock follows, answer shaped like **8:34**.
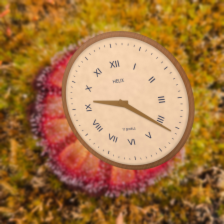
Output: **9:21**
